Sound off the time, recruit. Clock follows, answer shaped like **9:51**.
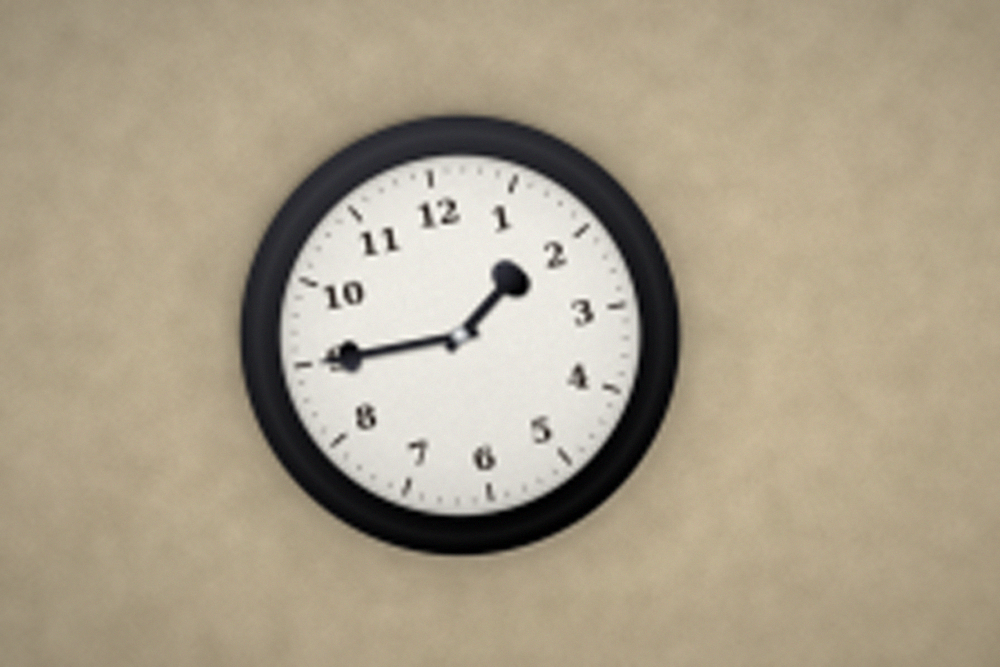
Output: **1:45**
